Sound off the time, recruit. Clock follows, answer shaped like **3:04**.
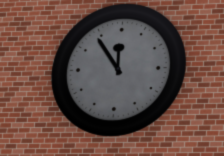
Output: **11:54**
